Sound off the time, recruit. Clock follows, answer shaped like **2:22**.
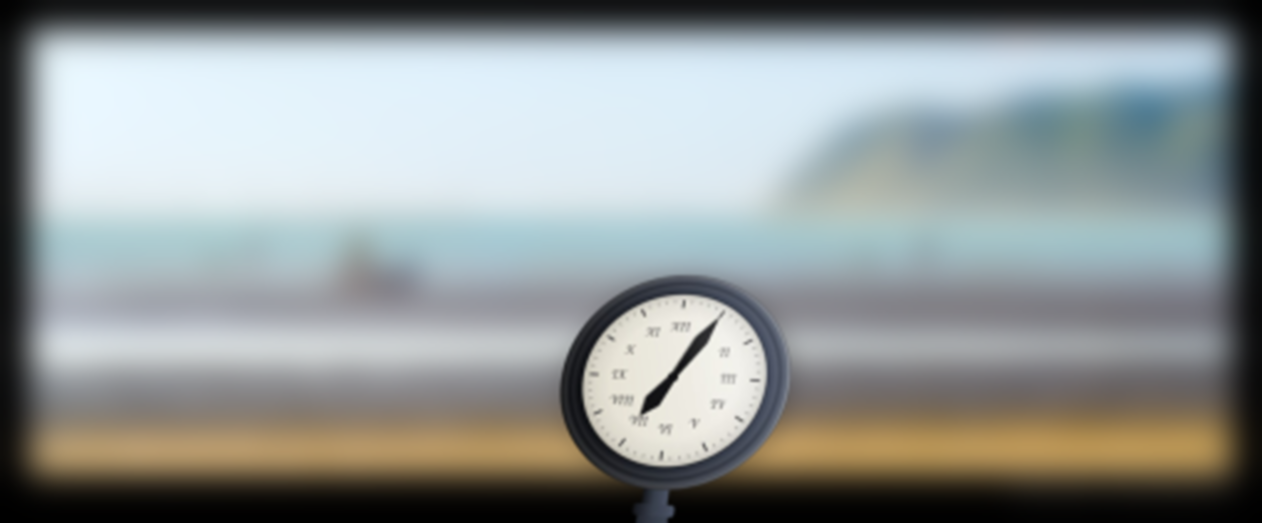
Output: **7:05**
